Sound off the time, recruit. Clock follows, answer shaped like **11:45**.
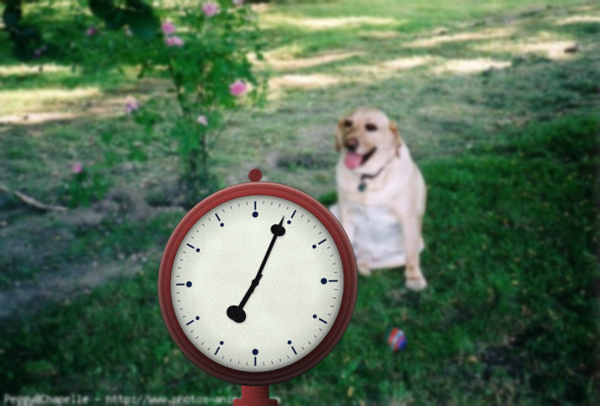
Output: **7:04**
